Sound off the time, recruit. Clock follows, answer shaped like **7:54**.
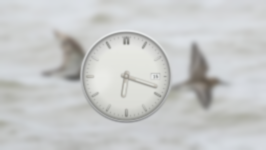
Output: **6:18**
